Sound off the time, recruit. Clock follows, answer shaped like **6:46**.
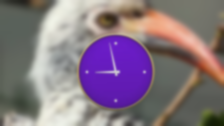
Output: **8:58**
